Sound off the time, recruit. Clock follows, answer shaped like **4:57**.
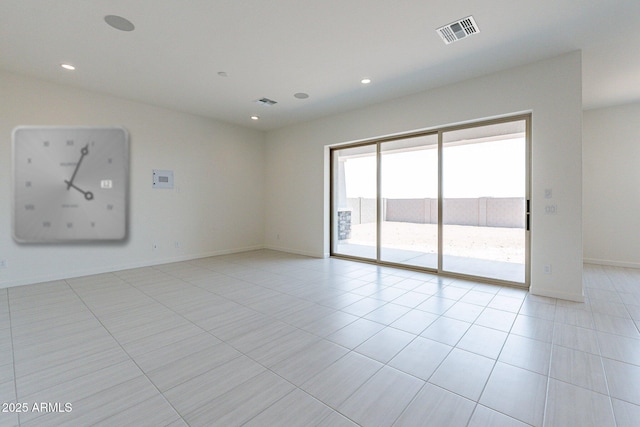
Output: **4:04**
